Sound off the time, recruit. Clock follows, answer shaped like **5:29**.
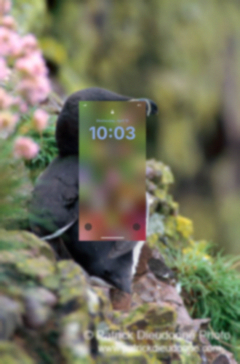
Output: **10:03**
